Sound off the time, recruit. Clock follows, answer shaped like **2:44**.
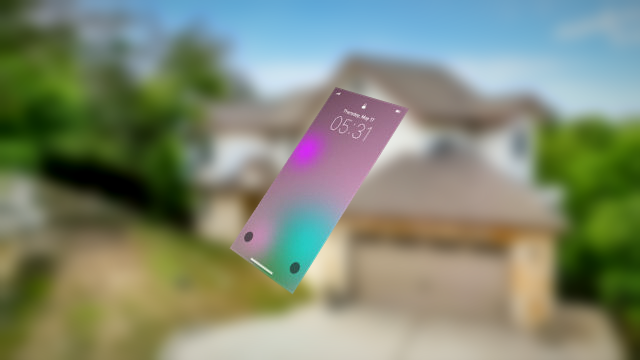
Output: **5:31**
